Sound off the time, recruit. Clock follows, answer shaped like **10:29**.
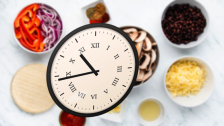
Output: **10:44**
